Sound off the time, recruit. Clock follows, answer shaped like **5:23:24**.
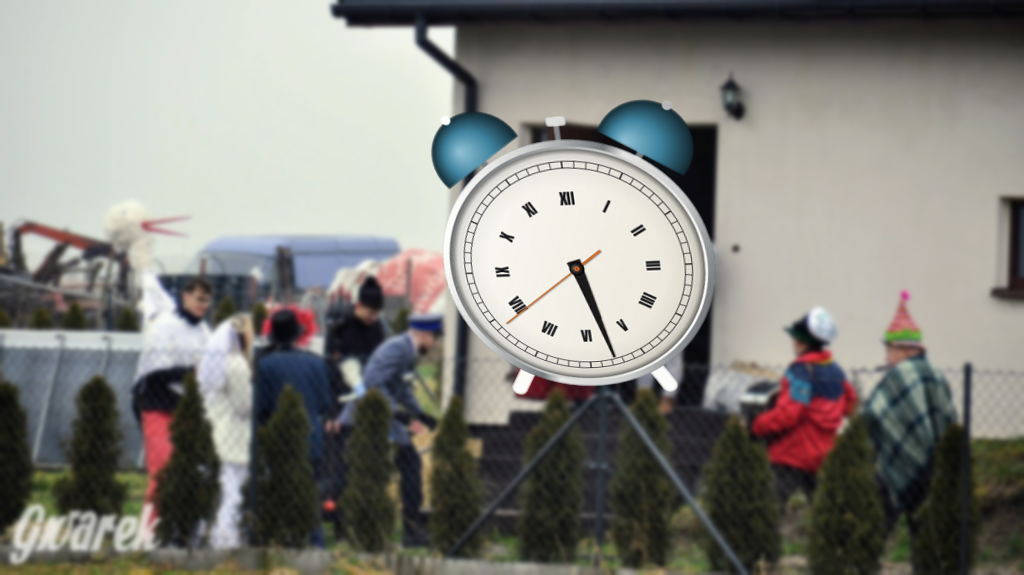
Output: **5:27:39**
